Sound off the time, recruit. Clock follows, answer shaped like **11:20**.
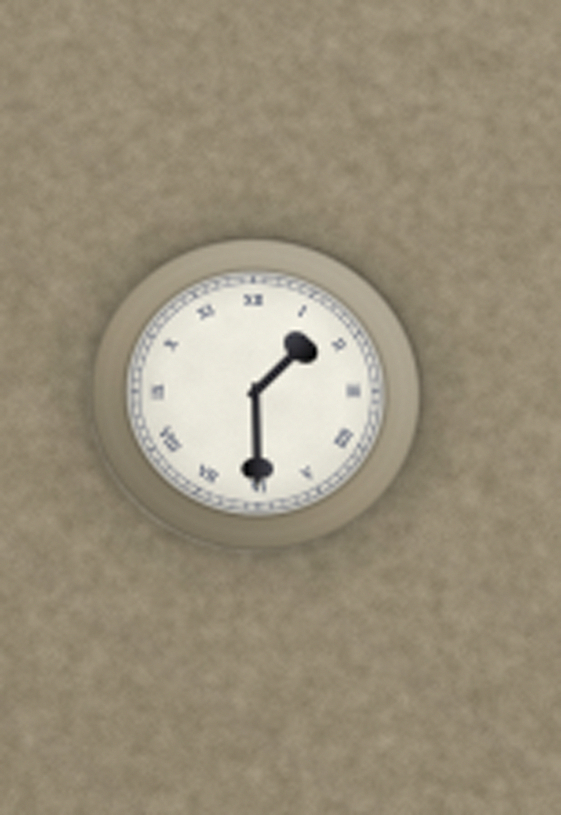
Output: **1:30**
